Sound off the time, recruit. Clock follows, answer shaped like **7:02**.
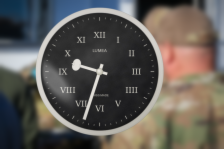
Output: **9:33**
